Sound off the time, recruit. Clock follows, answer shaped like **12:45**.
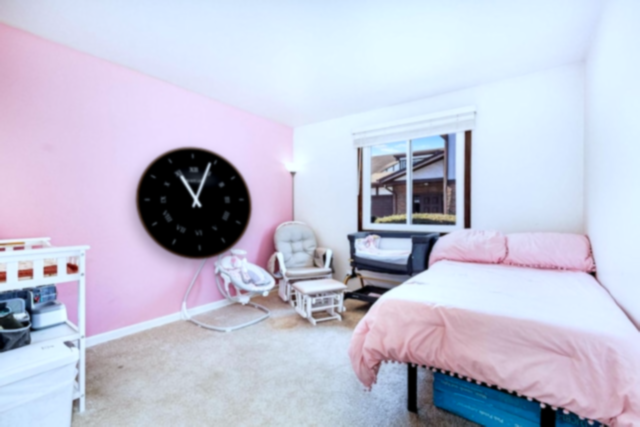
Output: **11:04**
